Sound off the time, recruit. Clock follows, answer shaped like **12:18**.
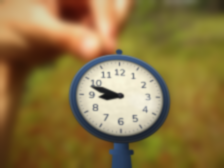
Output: **8:48**
